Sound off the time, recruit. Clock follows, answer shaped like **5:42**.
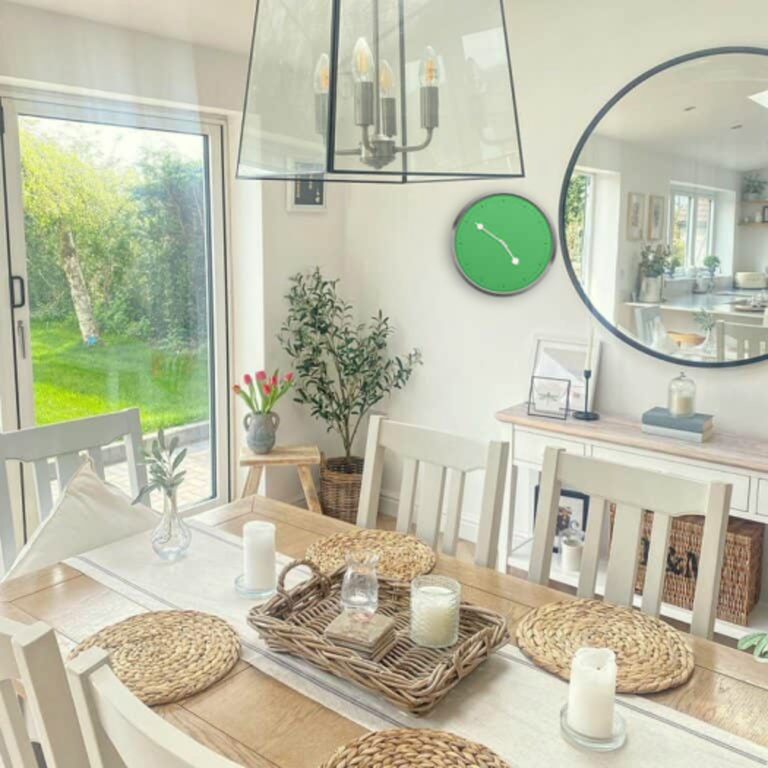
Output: **4:51**
